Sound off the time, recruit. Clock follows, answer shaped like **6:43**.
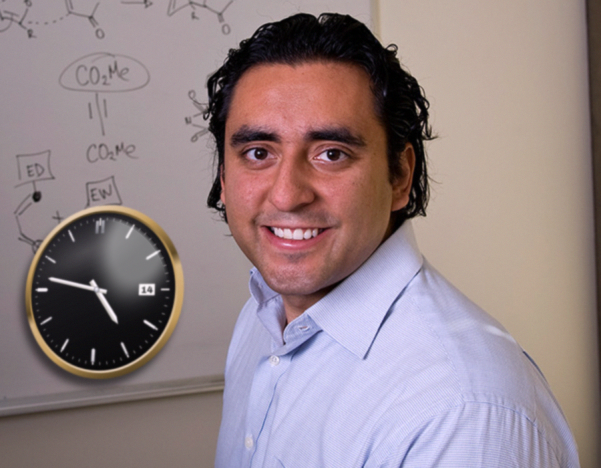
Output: **4:47**
